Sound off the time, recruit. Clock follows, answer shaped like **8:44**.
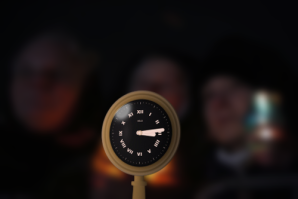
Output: **3:14**
